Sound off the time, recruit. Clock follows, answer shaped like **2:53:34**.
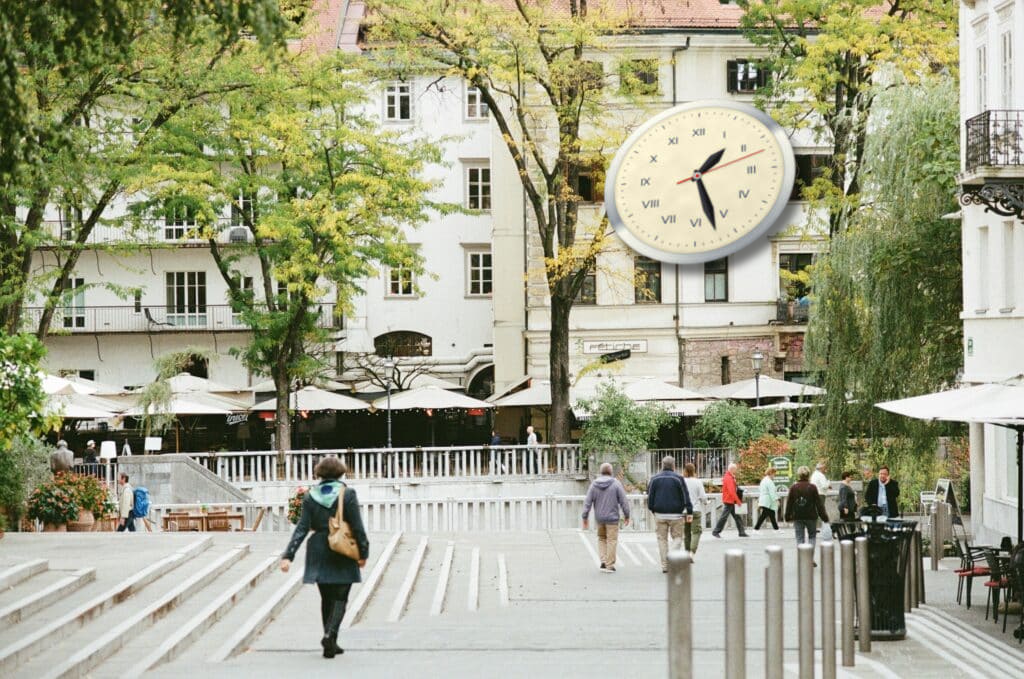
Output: **1:27:12**
